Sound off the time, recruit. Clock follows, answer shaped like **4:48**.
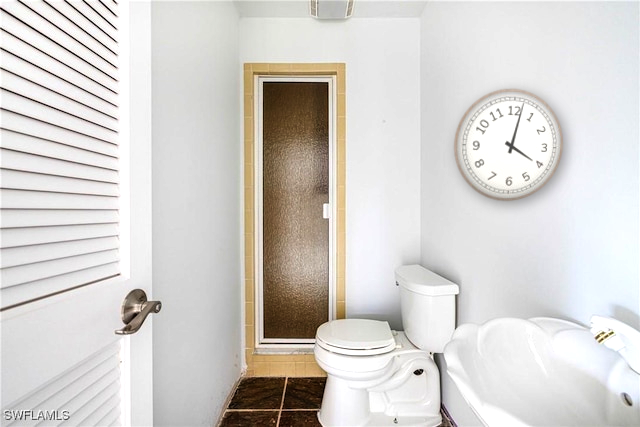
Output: **4:02**
